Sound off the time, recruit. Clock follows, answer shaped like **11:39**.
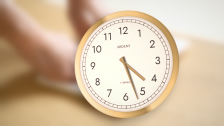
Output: **4:27**
